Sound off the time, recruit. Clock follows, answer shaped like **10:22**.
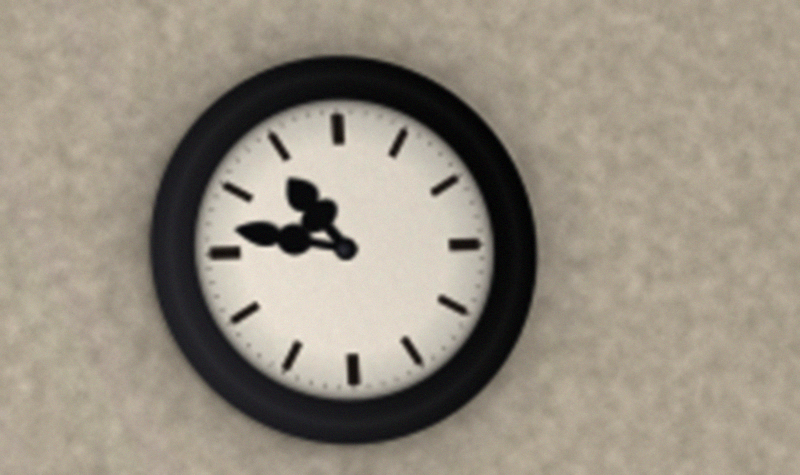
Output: **10:47**
